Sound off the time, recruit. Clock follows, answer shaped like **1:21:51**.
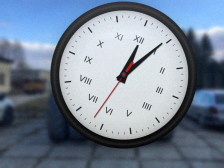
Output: **12:04:32**
